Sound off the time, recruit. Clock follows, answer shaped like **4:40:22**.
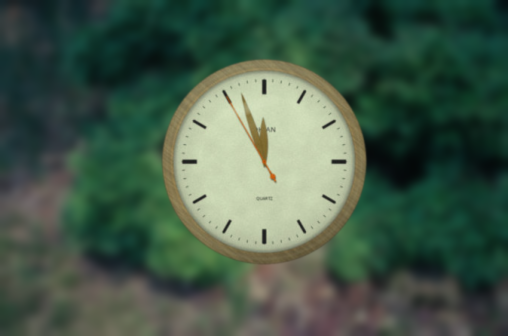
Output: **11:56:55**
